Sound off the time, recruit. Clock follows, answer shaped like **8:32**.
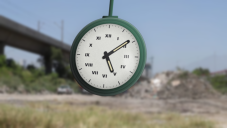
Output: **5:09**
